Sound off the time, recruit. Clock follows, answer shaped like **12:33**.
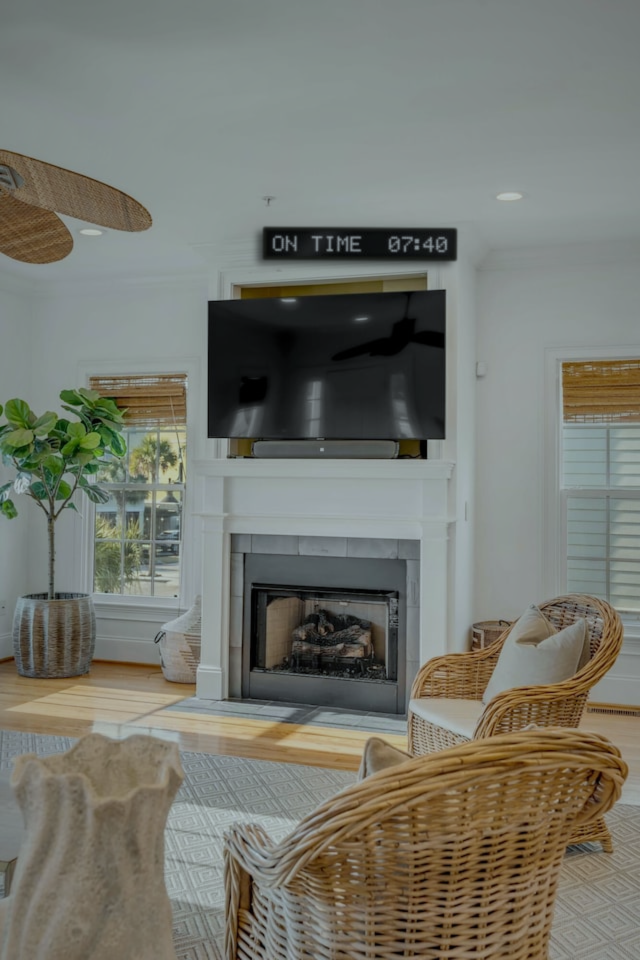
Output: **7:40**
